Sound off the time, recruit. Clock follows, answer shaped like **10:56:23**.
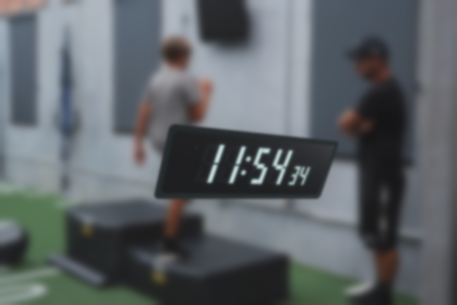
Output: **11:54:34**
